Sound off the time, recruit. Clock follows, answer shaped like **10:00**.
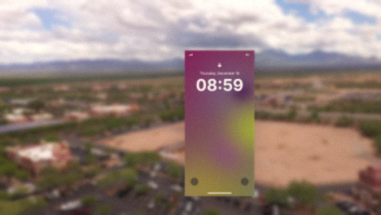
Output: **8:59**
